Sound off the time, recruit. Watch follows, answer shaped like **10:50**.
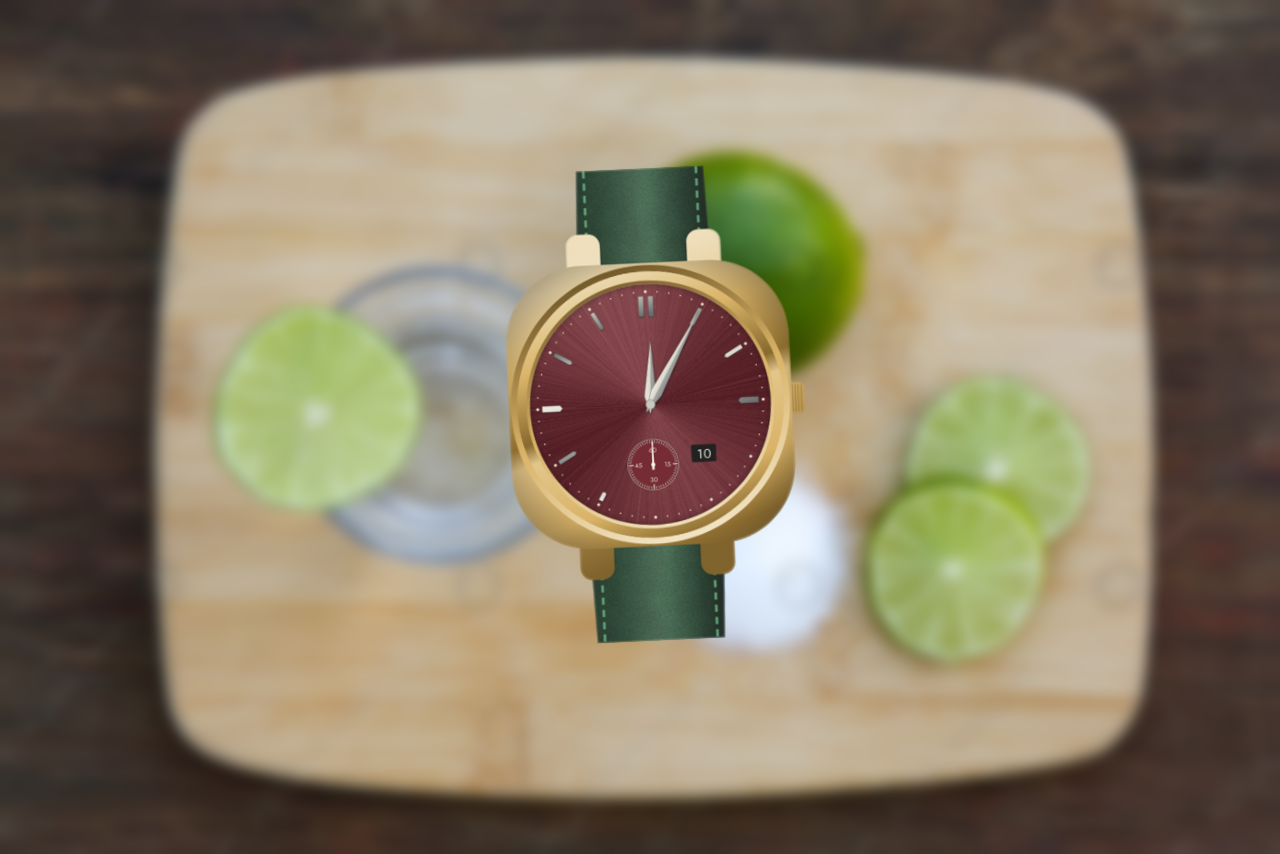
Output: **12:05**
